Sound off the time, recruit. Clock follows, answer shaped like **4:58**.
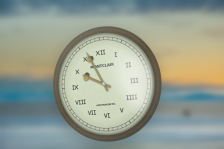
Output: **9:56**
